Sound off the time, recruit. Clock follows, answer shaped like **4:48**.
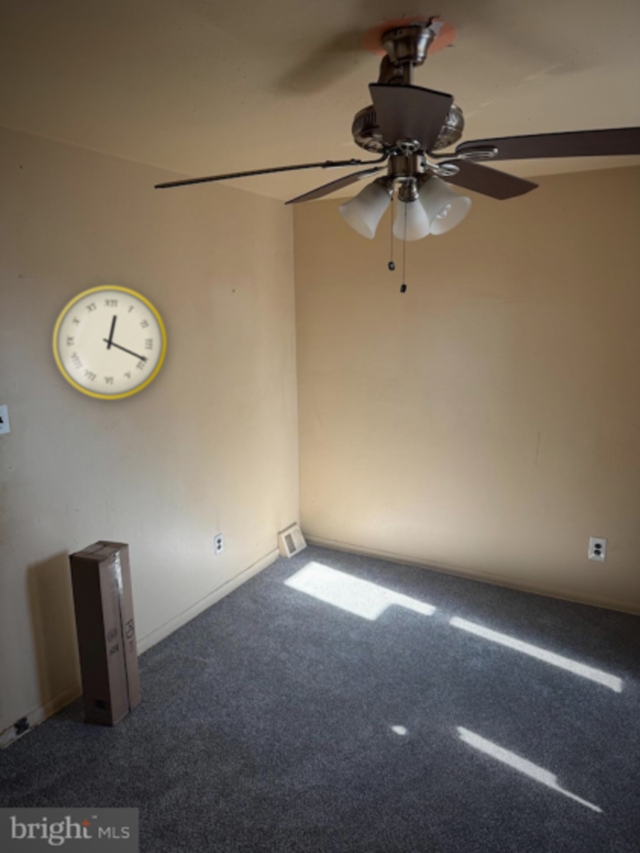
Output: **12:19**
